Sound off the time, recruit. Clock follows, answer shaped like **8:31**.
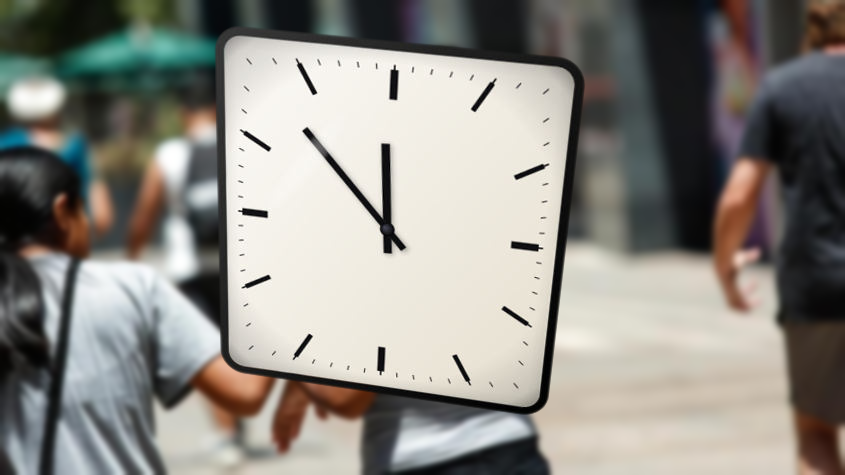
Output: **11:53**
